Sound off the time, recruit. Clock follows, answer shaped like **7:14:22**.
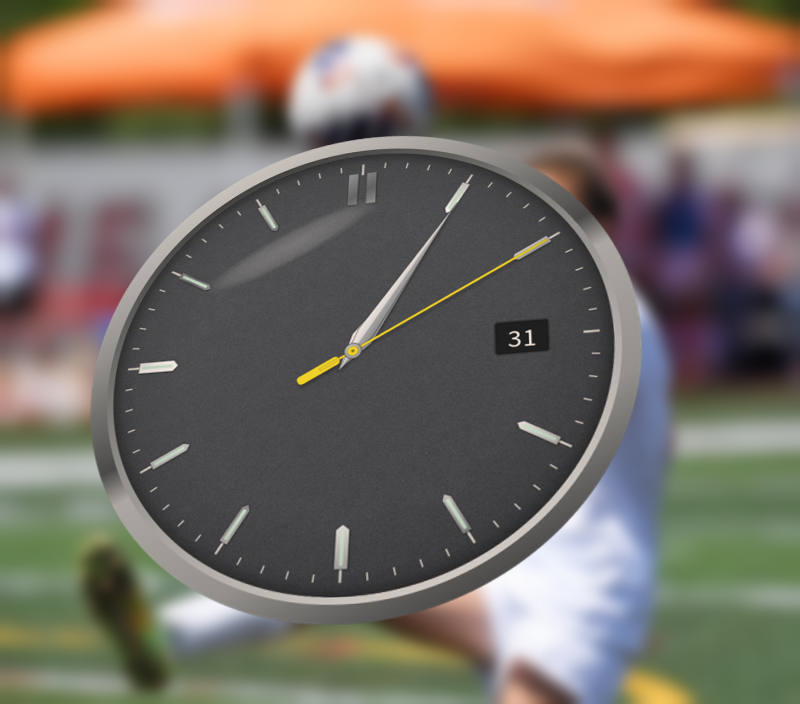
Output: **1:05:10**
